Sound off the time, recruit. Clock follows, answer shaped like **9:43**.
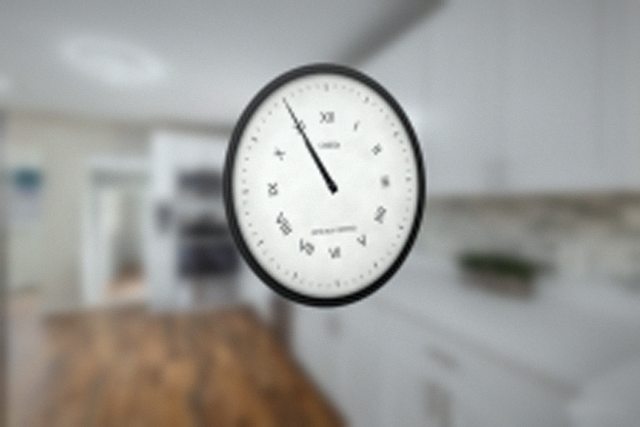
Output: **10:55**
